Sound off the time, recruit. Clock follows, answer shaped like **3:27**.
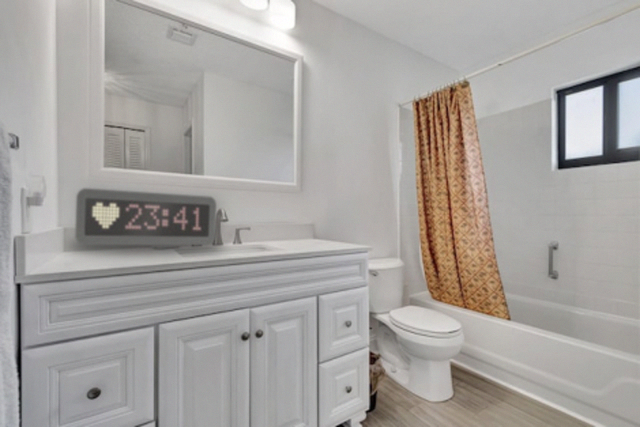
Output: **23:41**
